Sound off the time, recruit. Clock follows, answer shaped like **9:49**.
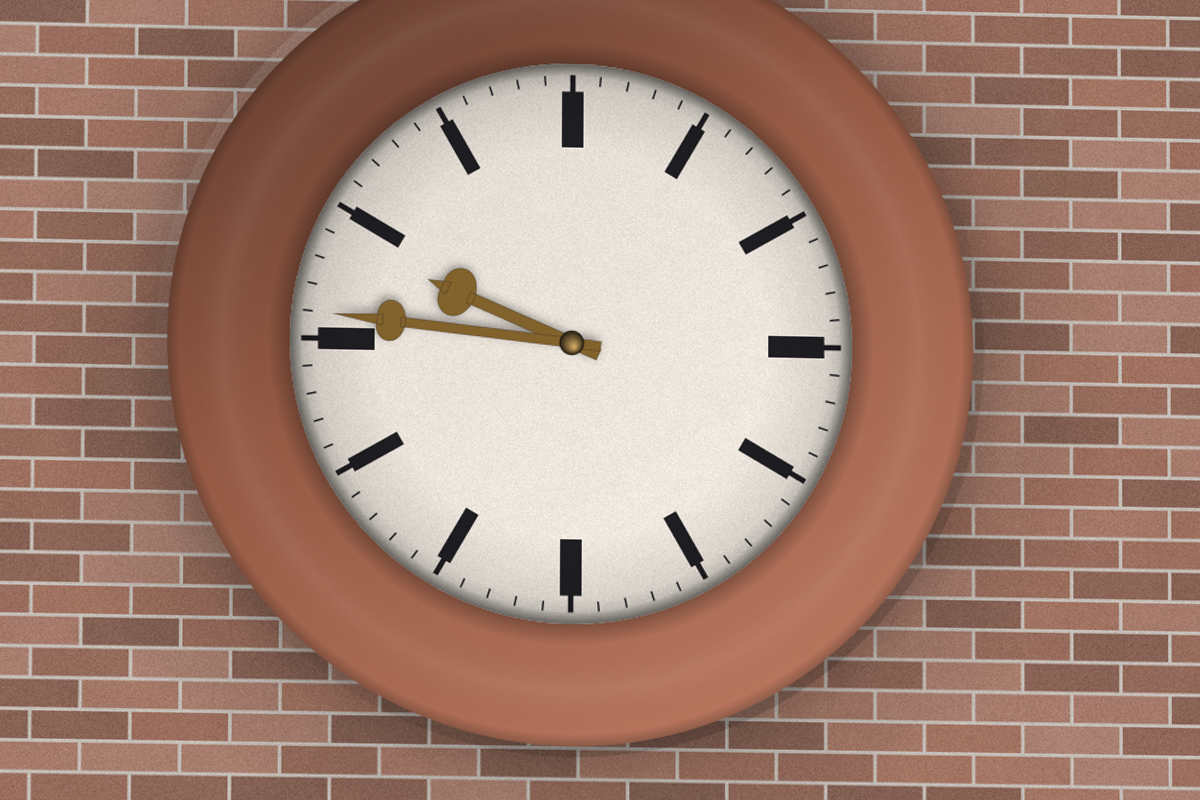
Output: **9:46**
